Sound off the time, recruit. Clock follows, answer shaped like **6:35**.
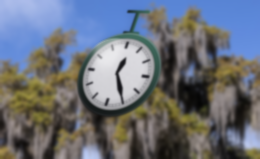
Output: **12:25**
